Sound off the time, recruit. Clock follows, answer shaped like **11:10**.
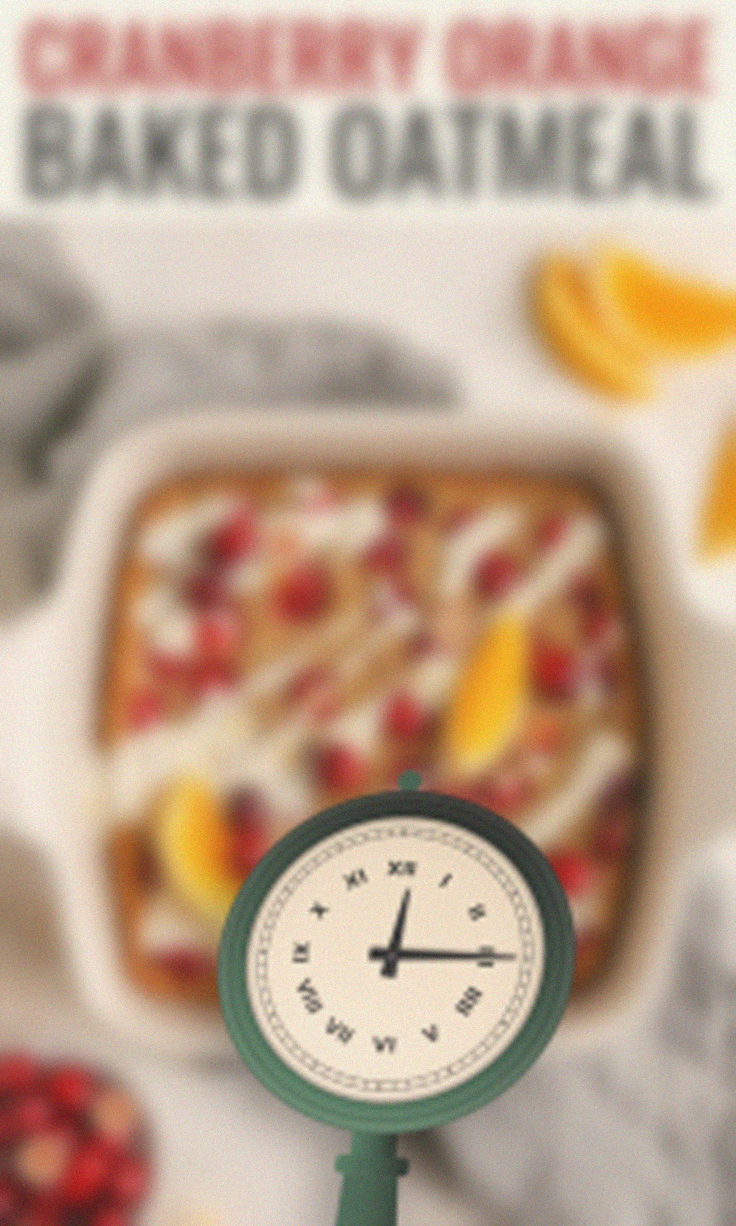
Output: **12:15**
